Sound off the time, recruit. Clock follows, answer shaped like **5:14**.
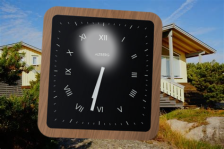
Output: **6:32**
